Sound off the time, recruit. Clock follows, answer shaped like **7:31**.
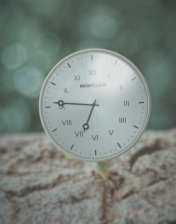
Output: **6:46**
